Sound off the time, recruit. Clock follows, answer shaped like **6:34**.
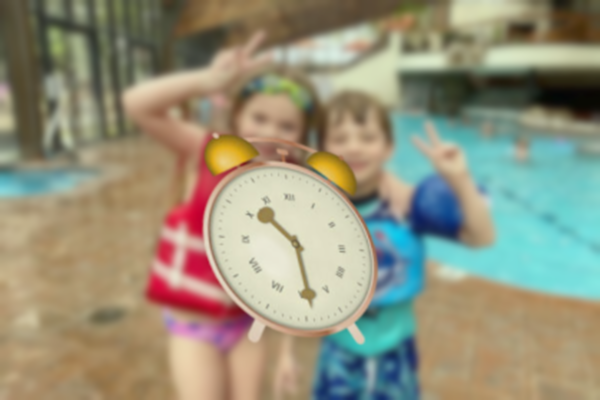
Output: **10:29**
